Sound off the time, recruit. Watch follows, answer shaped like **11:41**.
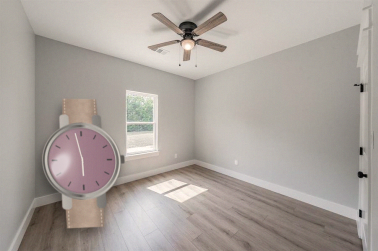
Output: **5:58**
